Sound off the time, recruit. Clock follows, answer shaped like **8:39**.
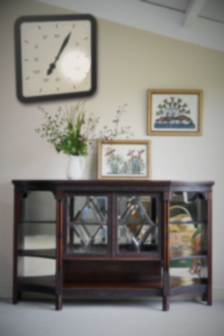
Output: **7:05**
